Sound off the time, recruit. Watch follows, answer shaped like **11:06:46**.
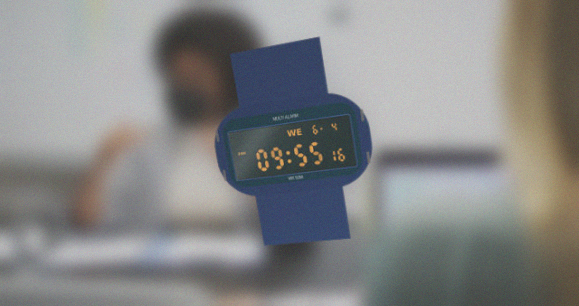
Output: **9:55:16**
